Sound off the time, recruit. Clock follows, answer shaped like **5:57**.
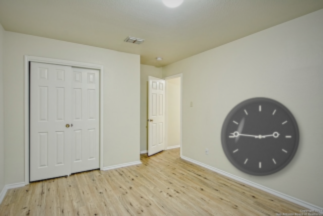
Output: **2:46**
